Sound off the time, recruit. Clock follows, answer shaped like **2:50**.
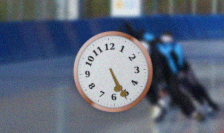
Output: **5:26**
